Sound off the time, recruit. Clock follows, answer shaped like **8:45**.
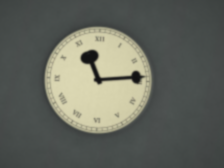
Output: **11:14**
